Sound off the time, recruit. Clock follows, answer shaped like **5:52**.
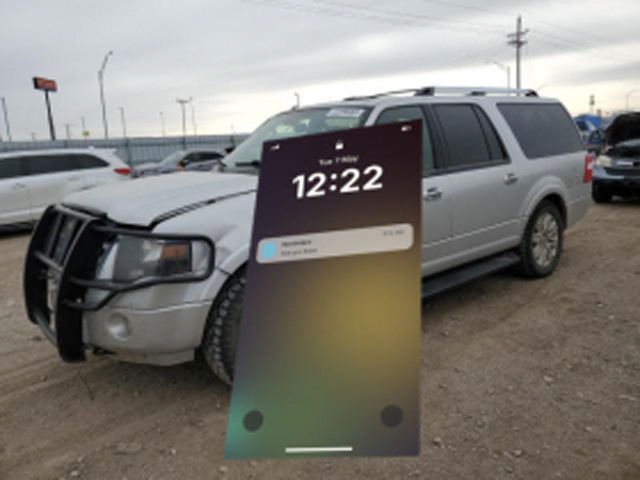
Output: **12:22**
